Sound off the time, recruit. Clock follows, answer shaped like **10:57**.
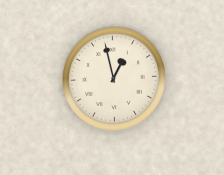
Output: **12:58**
